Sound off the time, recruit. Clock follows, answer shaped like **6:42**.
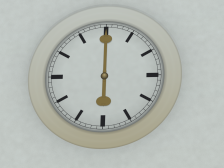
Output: **6:00**
